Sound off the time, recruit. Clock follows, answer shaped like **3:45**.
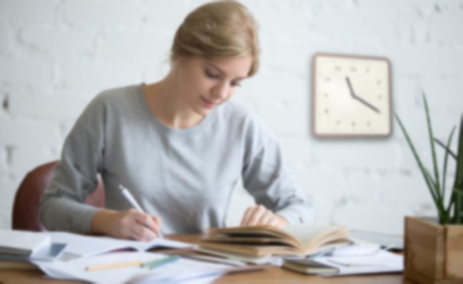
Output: **11:20**
